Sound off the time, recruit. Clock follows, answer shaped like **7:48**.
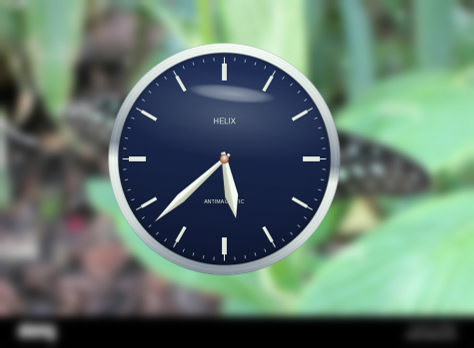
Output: **5:38**
